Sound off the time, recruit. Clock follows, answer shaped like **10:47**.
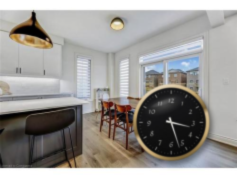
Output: **3:27**
